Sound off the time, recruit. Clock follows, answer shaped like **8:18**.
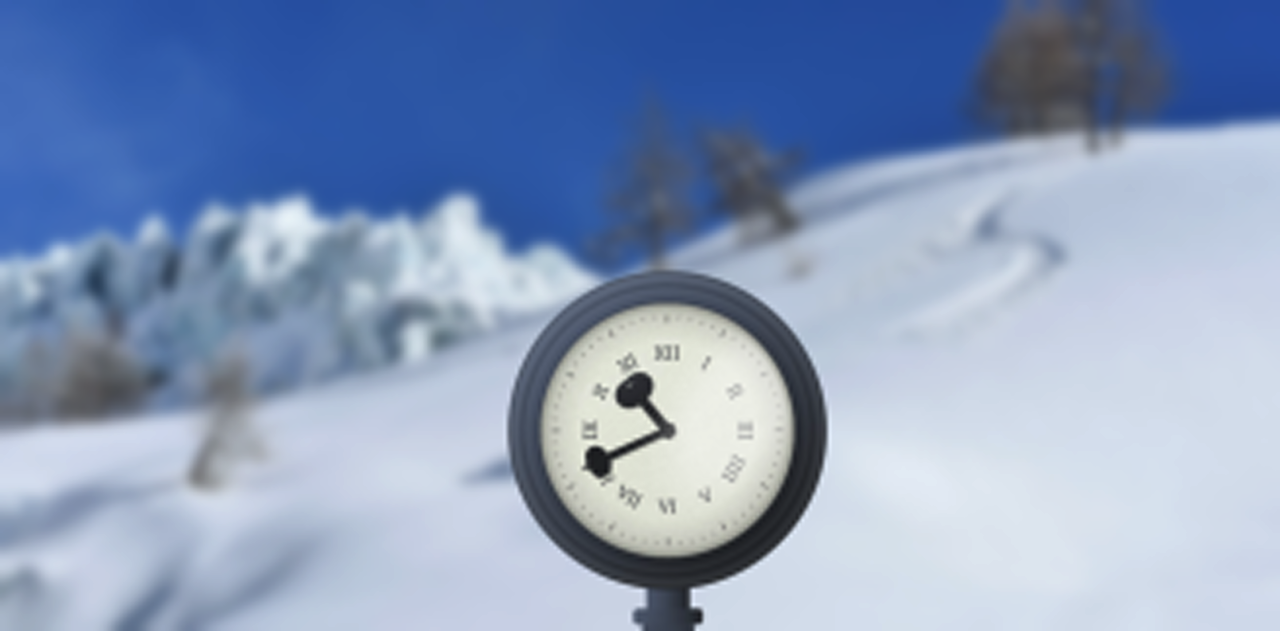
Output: **10:41**
